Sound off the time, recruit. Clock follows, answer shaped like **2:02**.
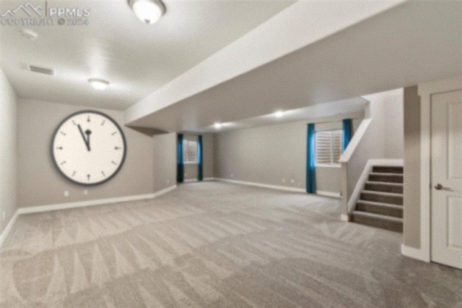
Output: **11:56**
